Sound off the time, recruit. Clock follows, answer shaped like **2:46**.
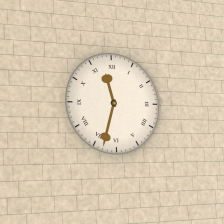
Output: **11:33**
